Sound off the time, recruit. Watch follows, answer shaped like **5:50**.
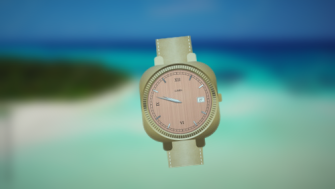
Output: **9:48**
